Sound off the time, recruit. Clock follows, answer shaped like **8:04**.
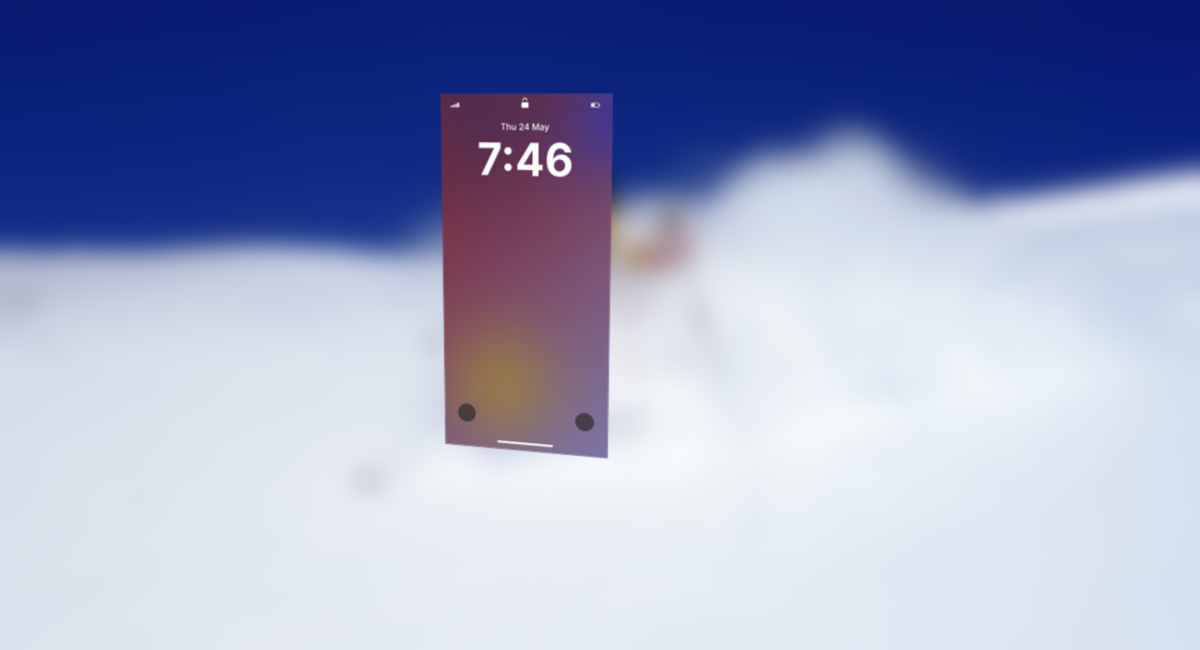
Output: **7:46**
